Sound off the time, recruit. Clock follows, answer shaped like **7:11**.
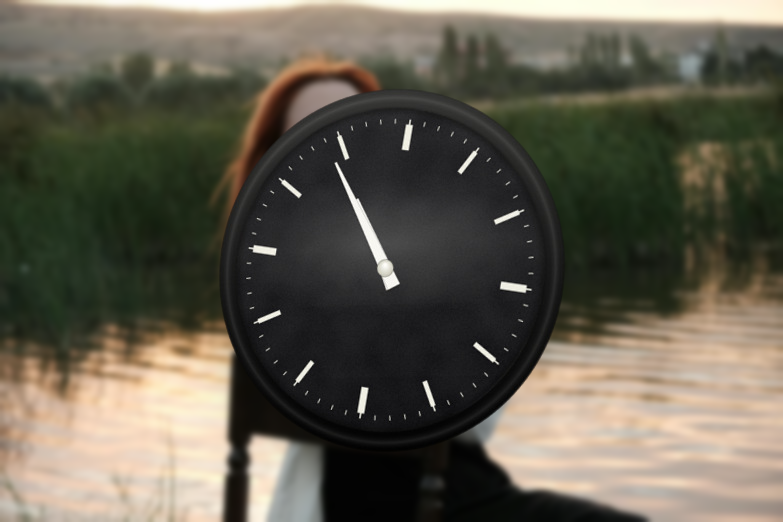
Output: **10:54**
